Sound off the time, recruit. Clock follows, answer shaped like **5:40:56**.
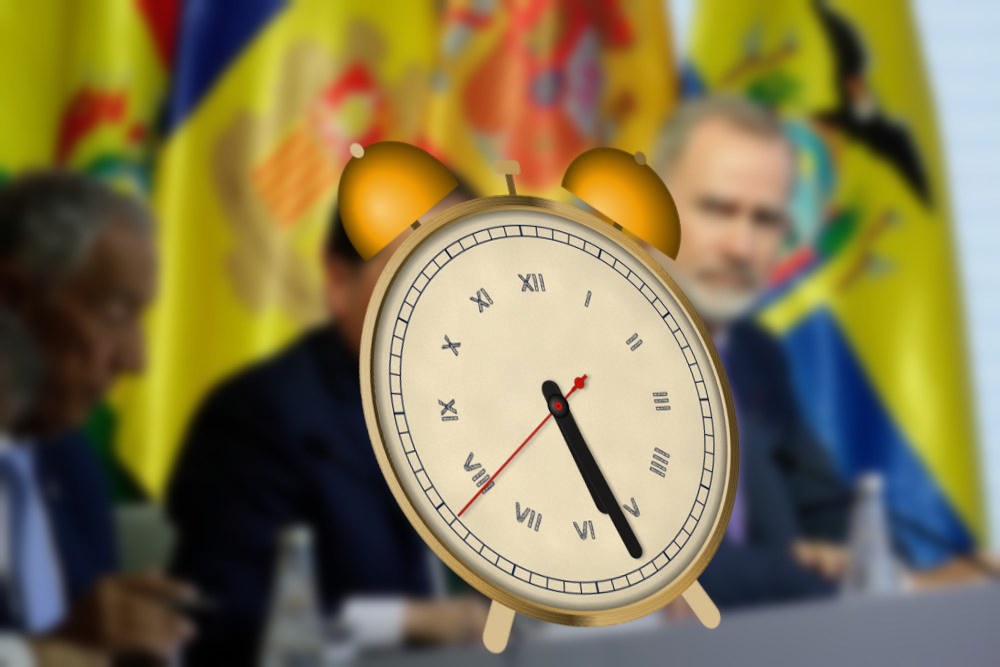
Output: **5:26:39**
